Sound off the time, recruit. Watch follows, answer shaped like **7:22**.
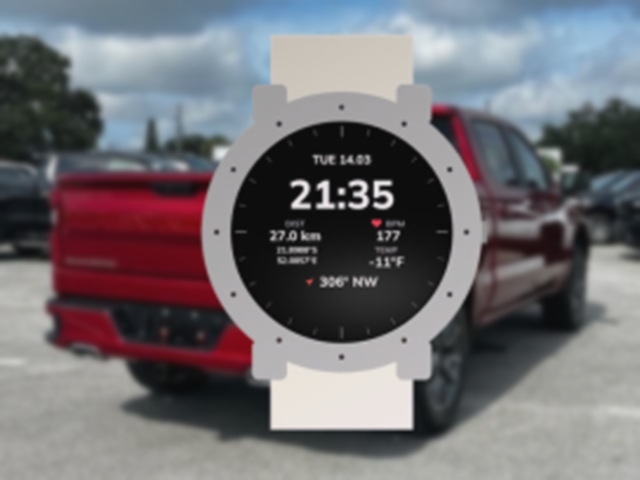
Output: **21:35**
